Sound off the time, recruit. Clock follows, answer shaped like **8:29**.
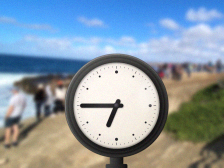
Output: **6:45**
